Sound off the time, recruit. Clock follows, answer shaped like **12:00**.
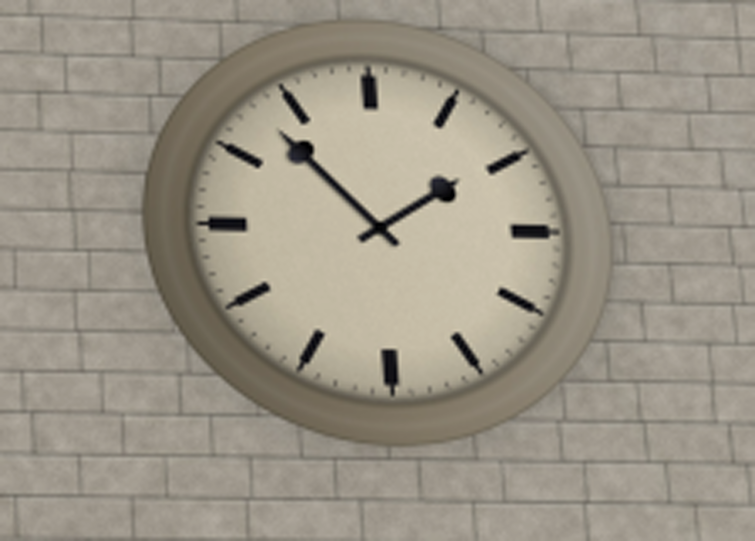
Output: **1:53**
